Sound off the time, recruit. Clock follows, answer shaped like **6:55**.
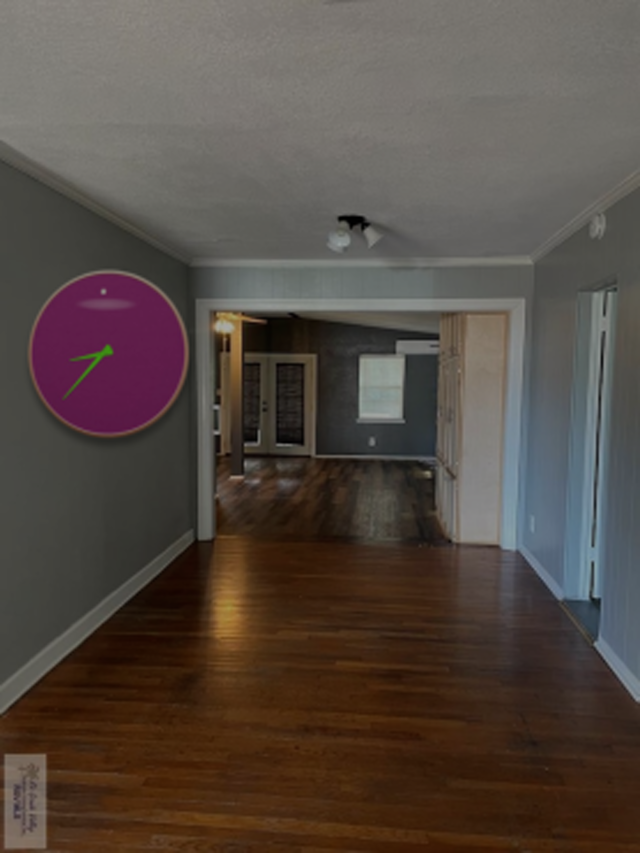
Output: **8:37**
